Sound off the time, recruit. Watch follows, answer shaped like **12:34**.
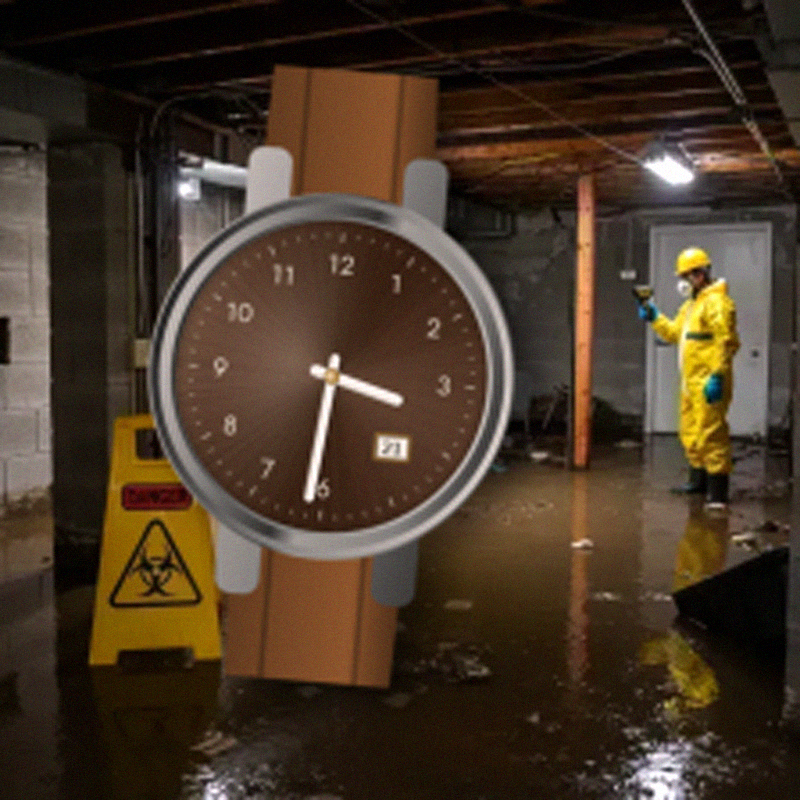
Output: **3:31**
